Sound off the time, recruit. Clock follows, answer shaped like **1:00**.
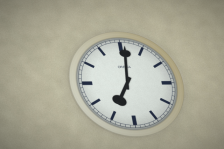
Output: **7:01**
